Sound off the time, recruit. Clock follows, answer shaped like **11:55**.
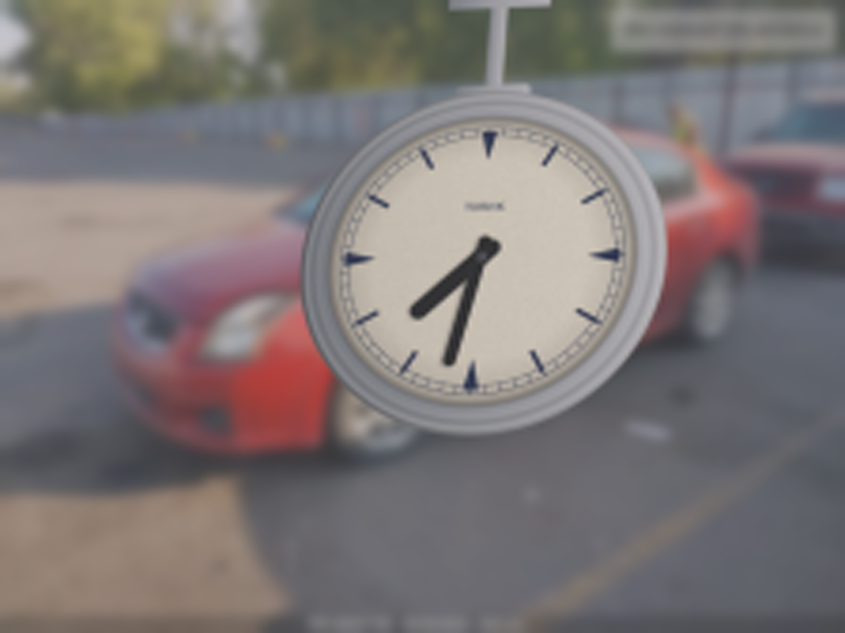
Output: **7:32**
